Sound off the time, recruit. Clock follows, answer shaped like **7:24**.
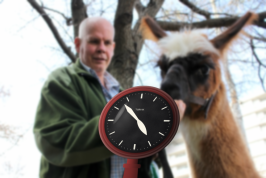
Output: **4:53**
